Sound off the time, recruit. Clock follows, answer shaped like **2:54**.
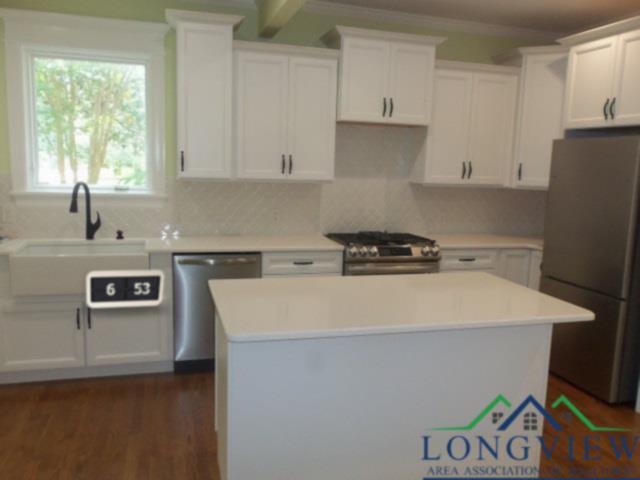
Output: **6:53**
